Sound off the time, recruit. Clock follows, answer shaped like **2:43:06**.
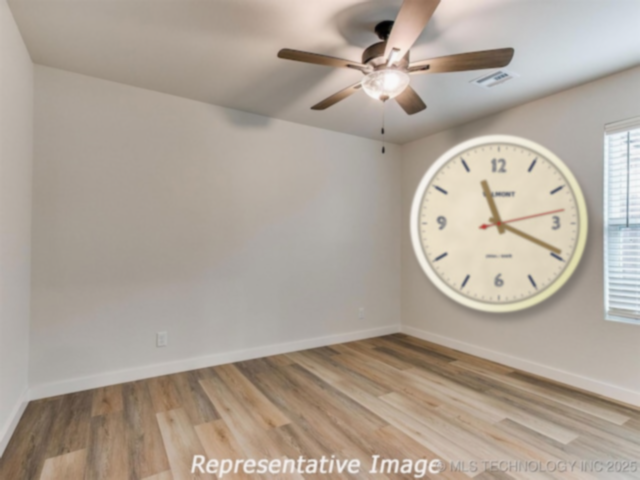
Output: **11:19:13**
